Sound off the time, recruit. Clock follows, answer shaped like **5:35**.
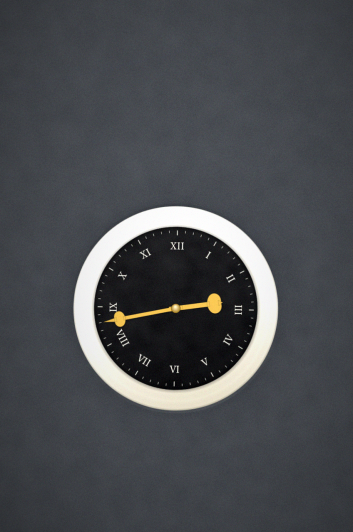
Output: **2:43**
